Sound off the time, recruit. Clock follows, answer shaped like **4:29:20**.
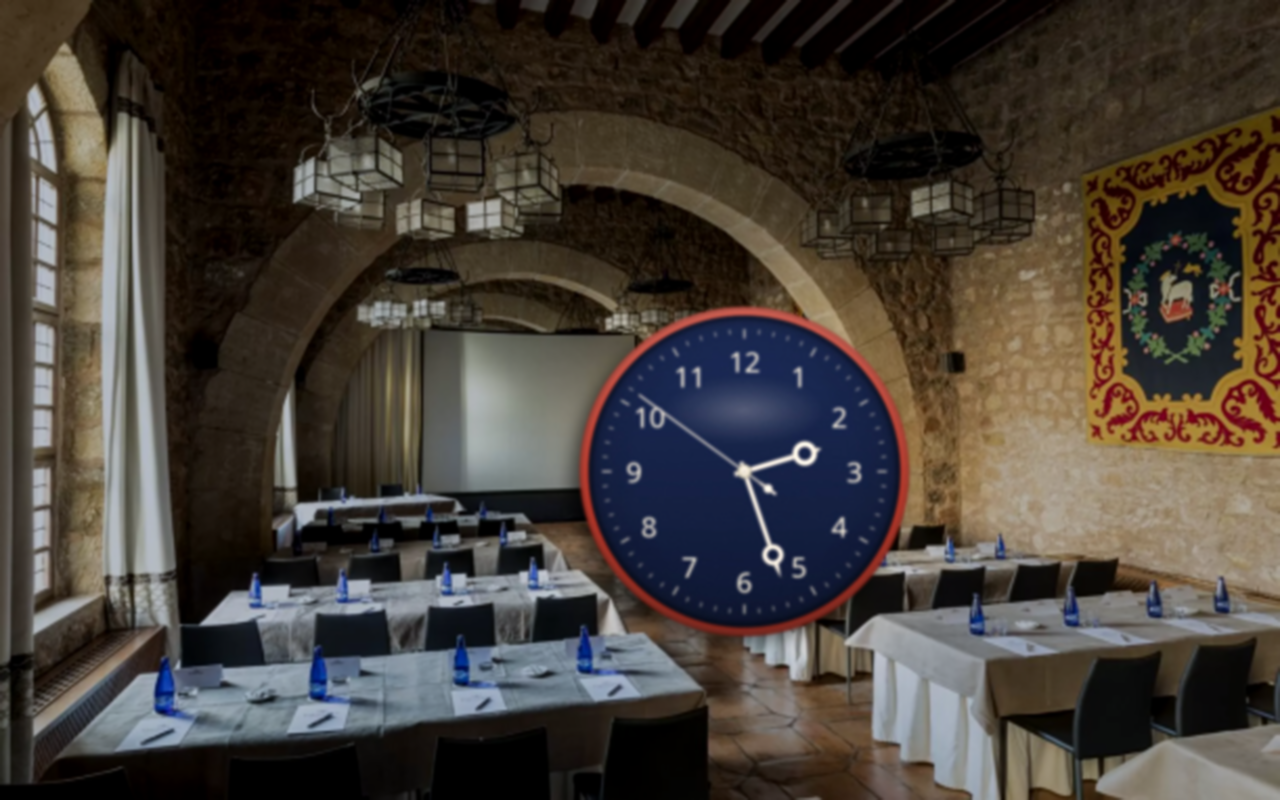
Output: **2:26:51**
